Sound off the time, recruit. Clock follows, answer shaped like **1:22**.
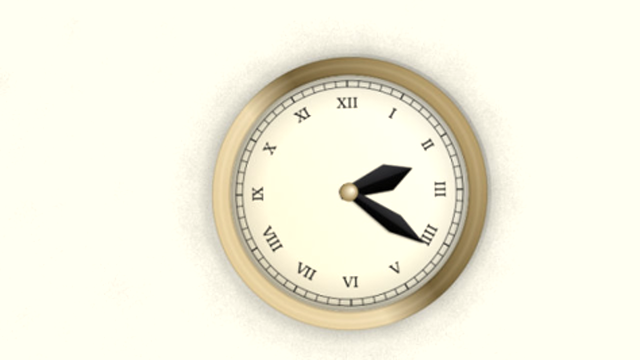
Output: **2:21**
